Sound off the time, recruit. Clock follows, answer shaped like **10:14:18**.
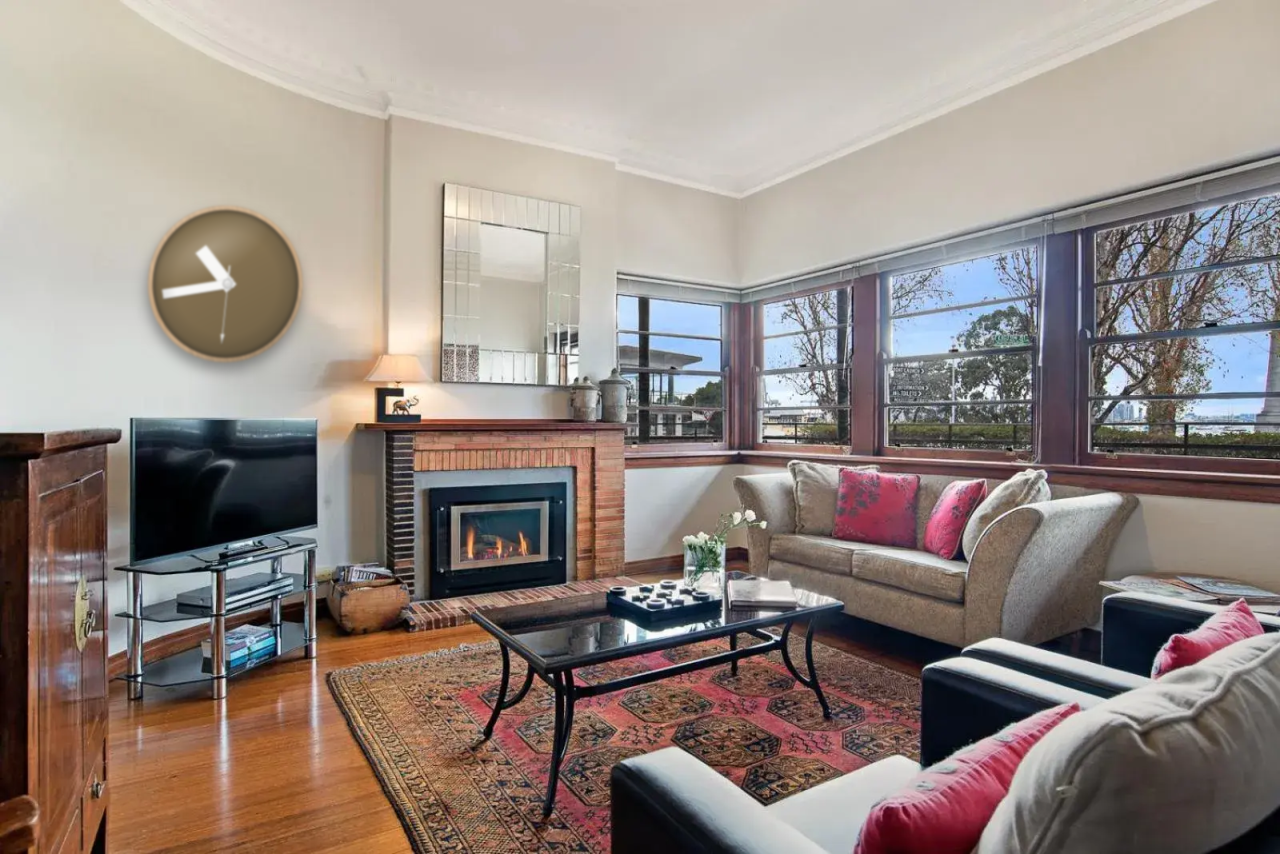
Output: **10:43:31**
